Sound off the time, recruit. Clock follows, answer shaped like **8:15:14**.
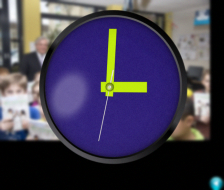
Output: **3:00:32**
